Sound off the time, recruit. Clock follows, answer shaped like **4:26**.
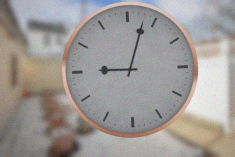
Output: **9:03**
